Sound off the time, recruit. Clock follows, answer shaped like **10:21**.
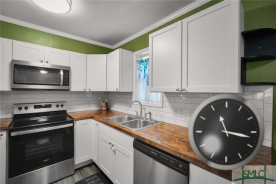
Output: **11:17**
